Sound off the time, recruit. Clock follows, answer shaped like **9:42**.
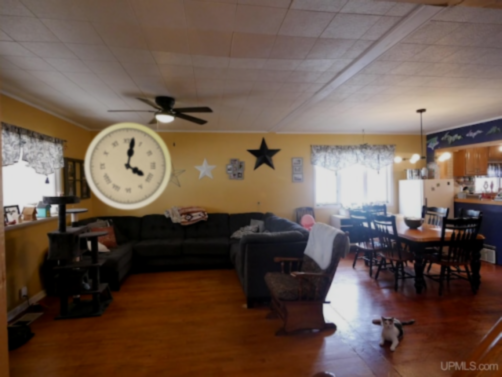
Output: **4:02**
